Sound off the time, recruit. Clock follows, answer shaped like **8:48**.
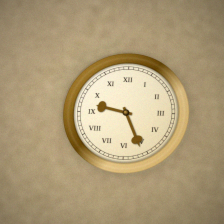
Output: **9:26**
